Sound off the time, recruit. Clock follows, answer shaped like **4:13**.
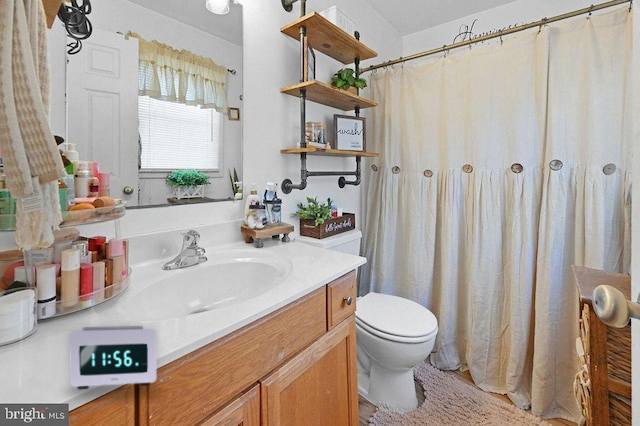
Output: **11:56**
